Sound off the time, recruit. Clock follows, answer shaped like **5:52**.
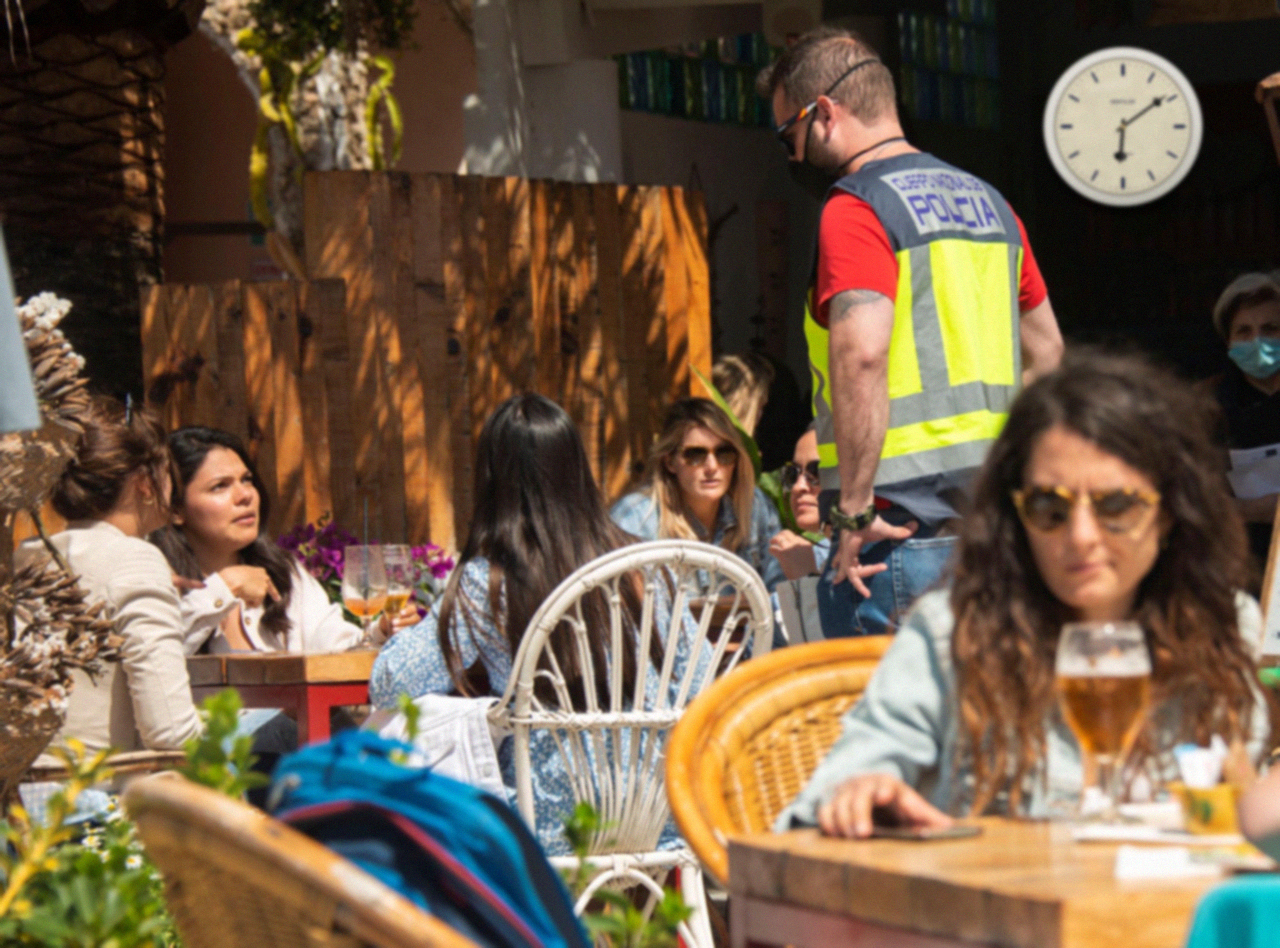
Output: **6:09**
